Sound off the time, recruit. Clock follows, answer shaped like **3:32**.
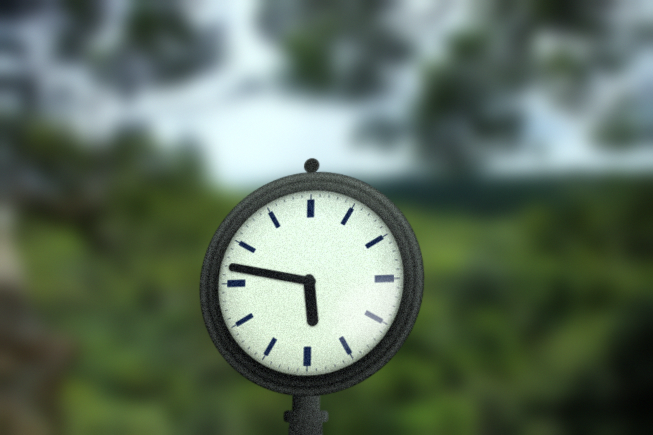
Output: **5:47**
